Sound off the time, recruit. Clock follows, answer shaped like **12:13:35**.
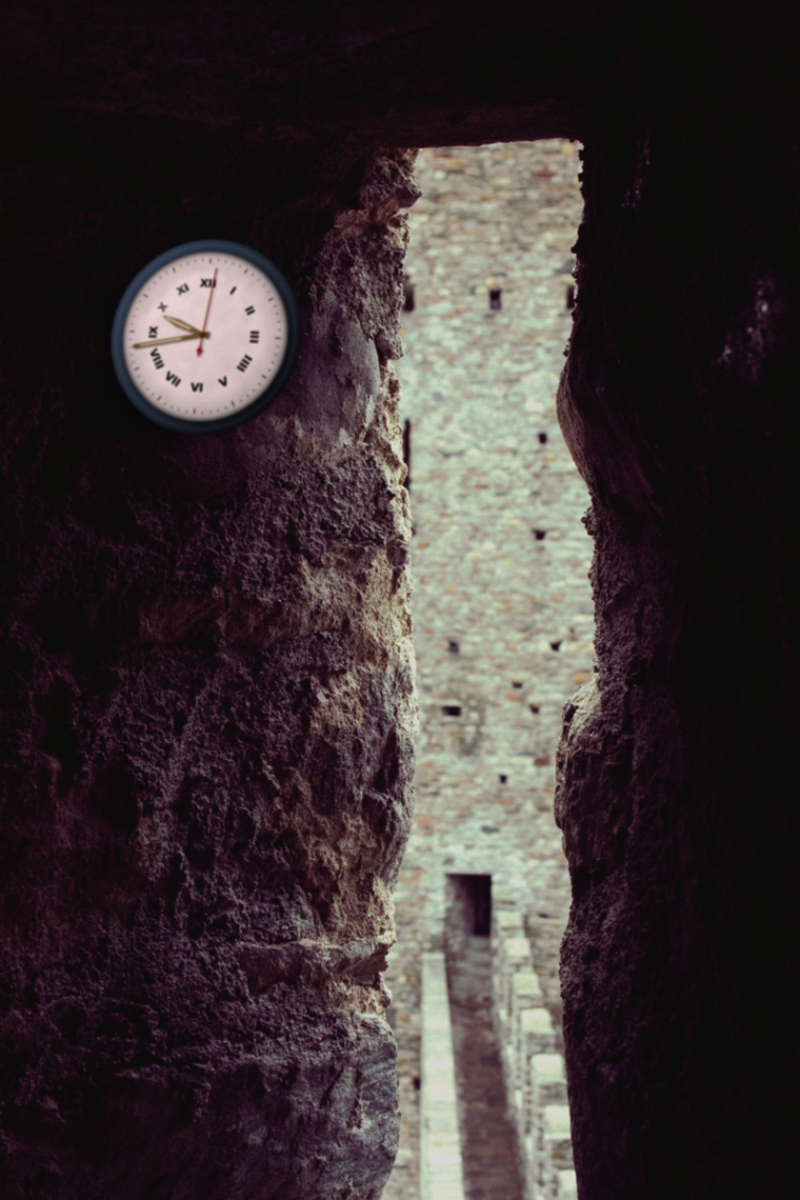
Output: **9:43:01**
